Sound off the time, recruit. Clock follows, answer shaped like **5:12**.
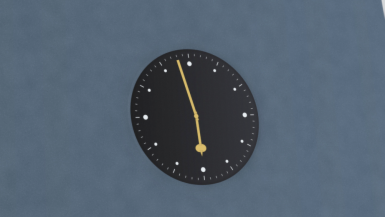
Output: **5:58**
